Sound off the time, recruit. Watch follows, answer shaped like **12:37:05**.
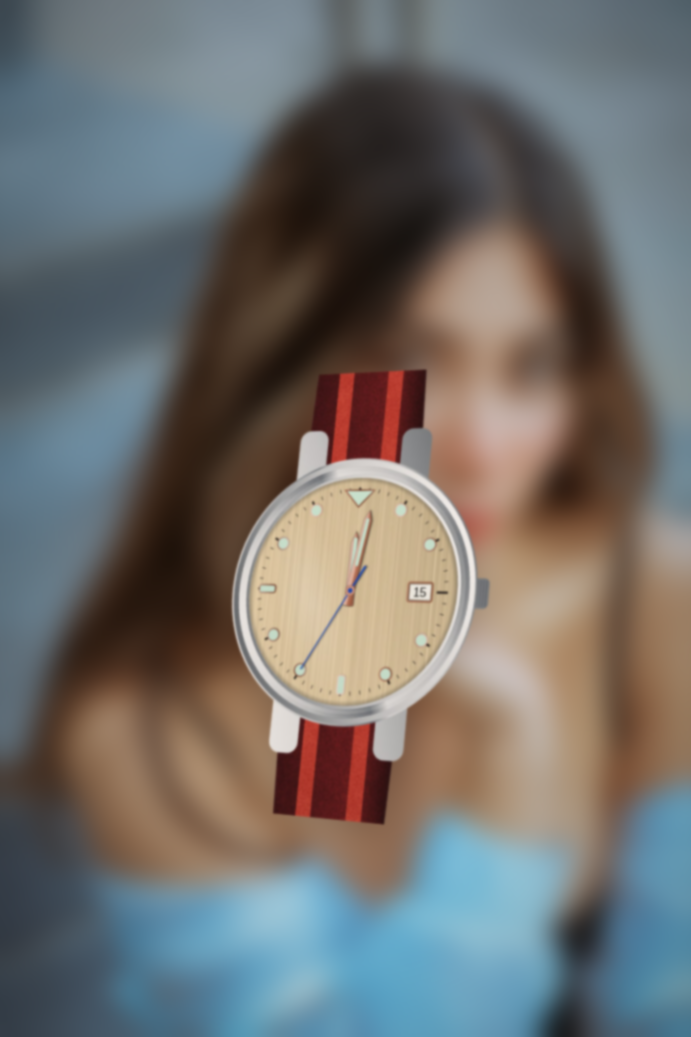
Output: **12:01:35**
